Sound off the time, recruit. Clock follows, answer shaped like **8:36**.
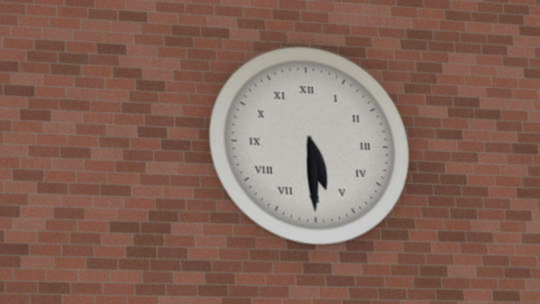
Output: **5:30**
